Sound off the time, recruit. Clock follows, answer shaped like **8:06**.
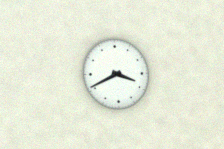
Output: **3:41**
